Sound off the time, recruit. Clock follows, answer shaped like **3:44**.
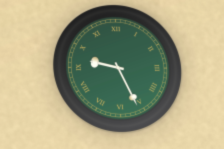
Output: **9:26**
